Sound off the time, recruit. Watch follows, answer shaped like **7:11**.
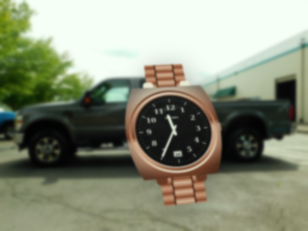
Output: **11:35**
